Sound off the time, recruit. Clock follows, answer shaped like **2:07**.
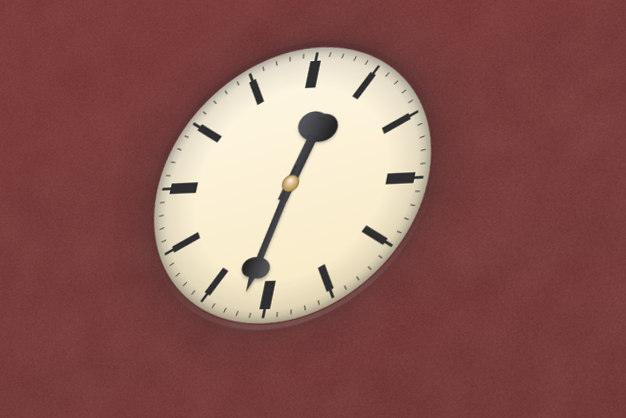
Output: **12:32**
